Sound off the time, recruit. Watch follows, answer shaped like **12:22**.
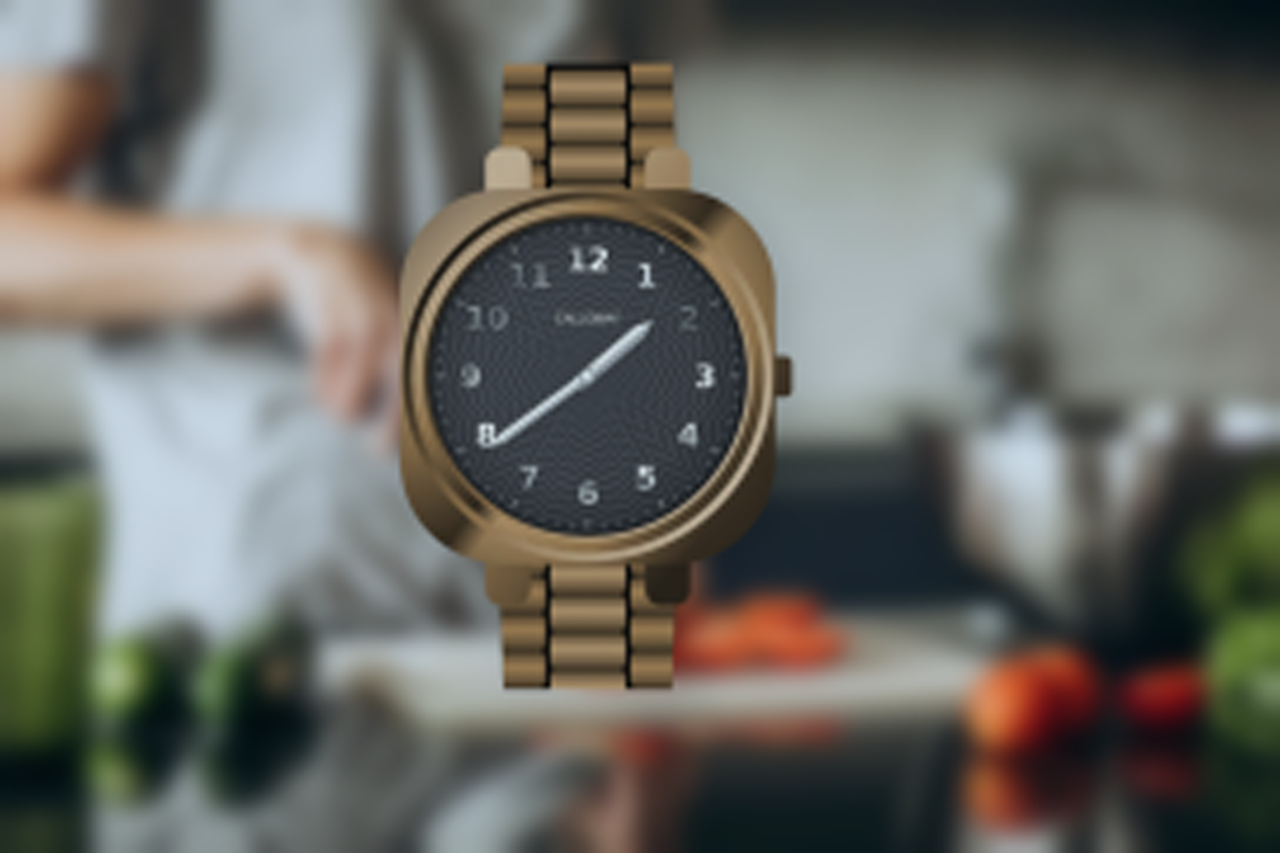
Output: **1:39**
